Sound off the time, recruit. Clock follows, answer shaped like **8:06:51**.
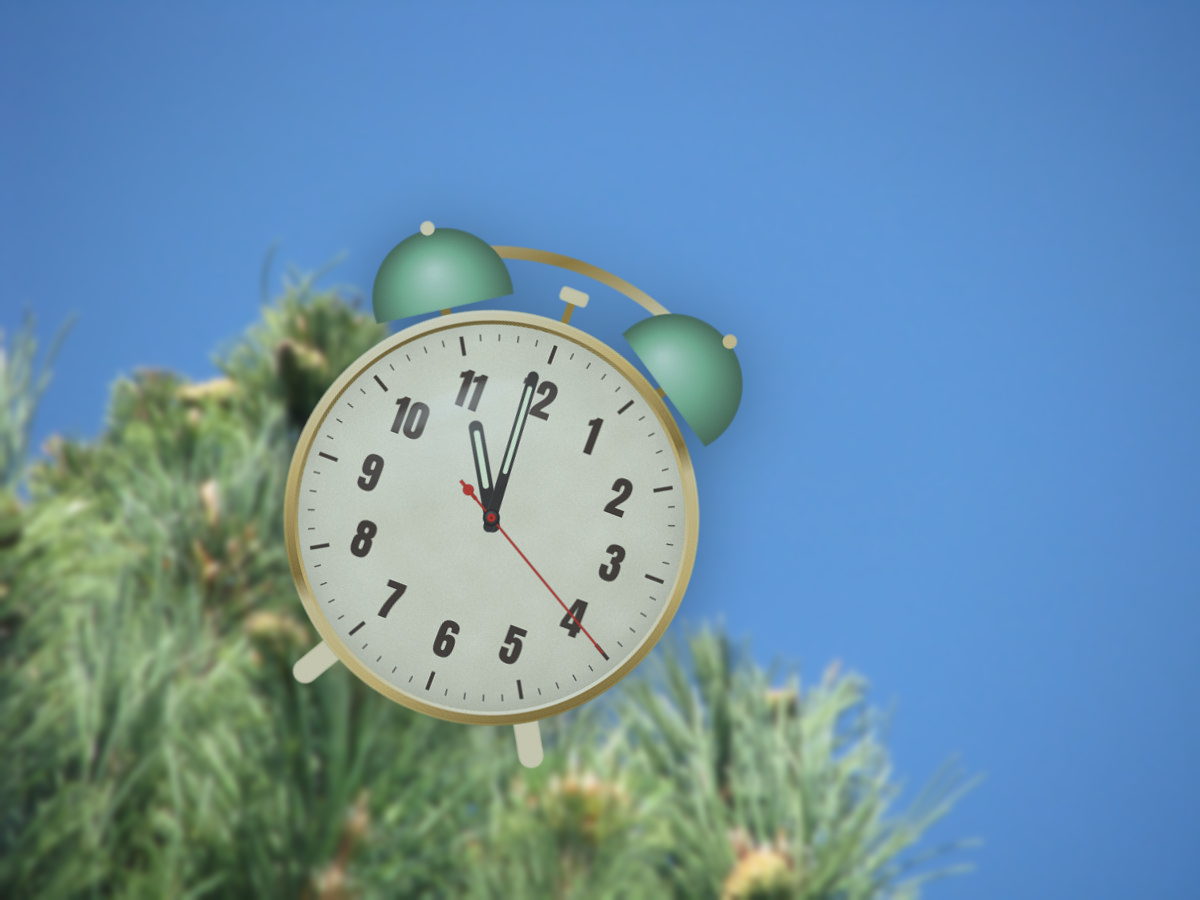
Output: **10:59:20**
